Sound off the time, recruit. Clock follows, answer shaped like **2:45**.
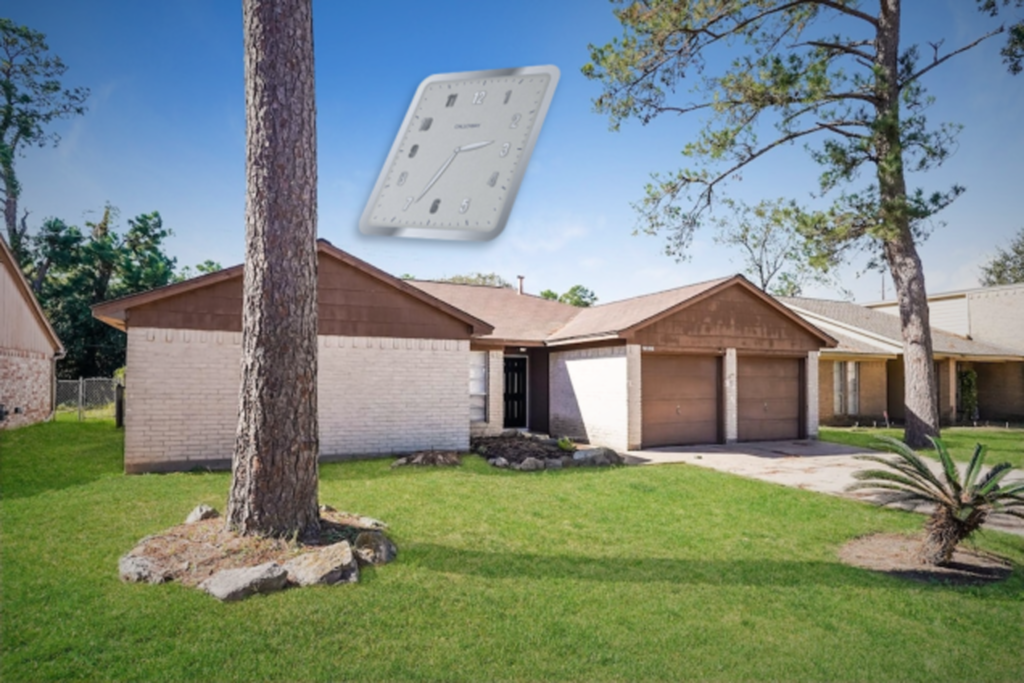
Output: **2:34**
